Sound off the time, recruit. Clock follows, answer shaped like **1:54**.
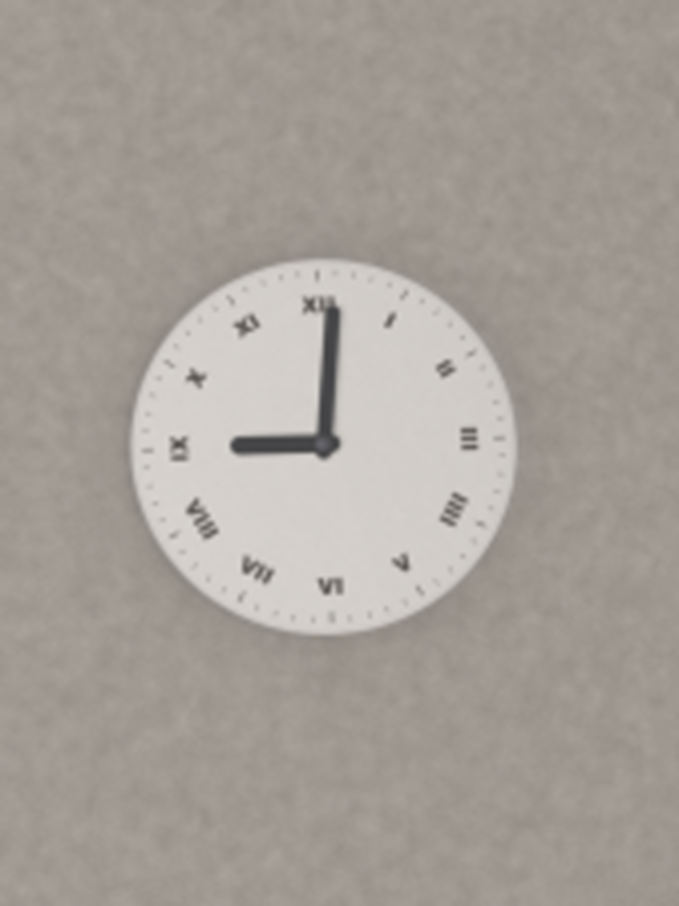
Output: **9:01**
